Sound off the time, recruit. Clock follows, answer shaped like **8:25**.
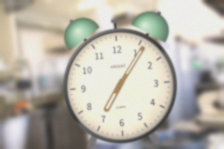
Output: **7:06**
